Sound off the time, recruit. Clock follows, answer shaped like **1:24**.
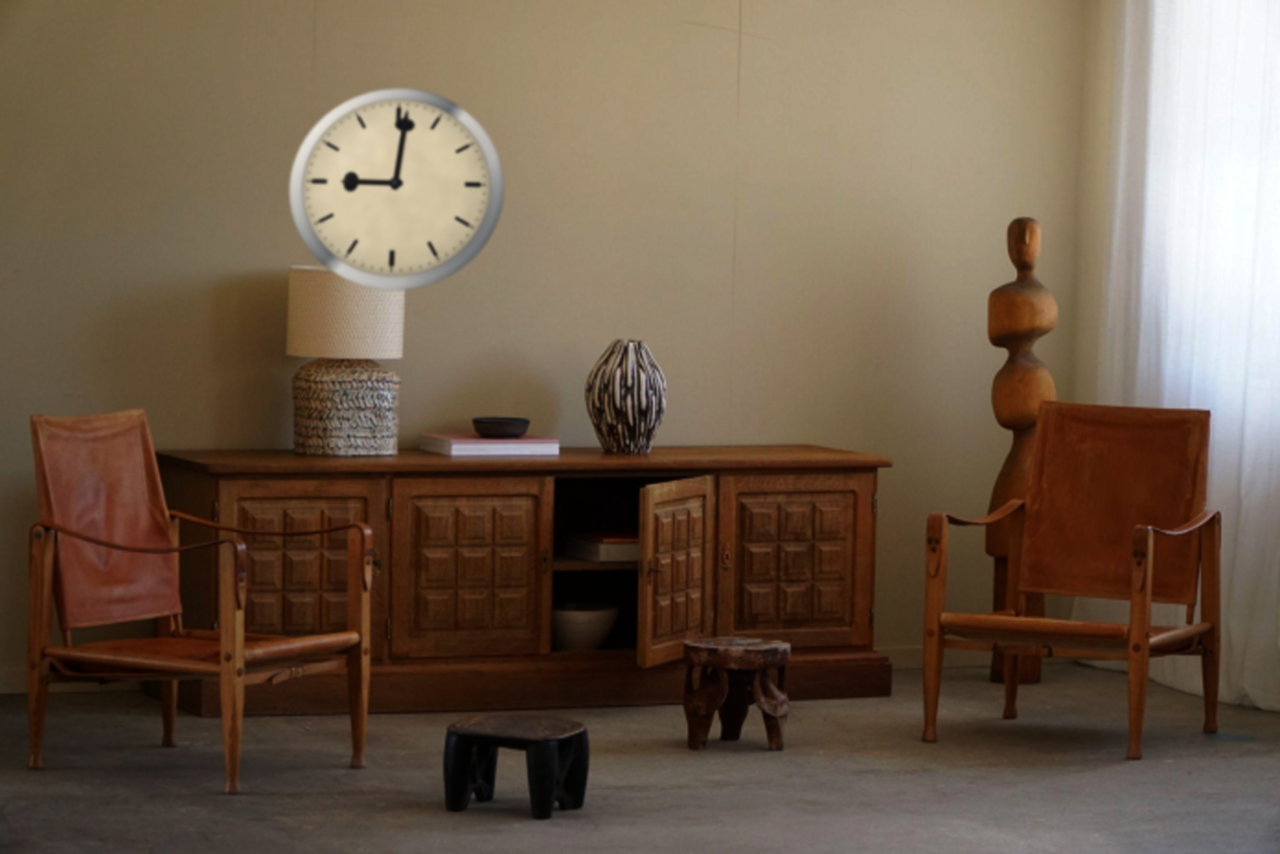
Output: **9:01**
